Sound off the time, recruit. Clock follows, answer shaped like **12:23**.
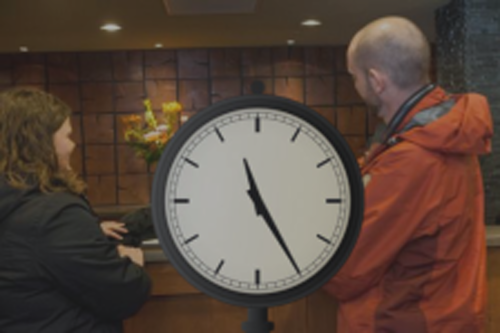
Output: **11:25**
